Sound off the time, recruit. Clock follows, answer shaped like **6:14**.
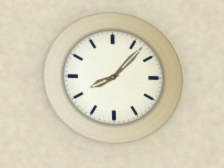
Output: **8:07**
